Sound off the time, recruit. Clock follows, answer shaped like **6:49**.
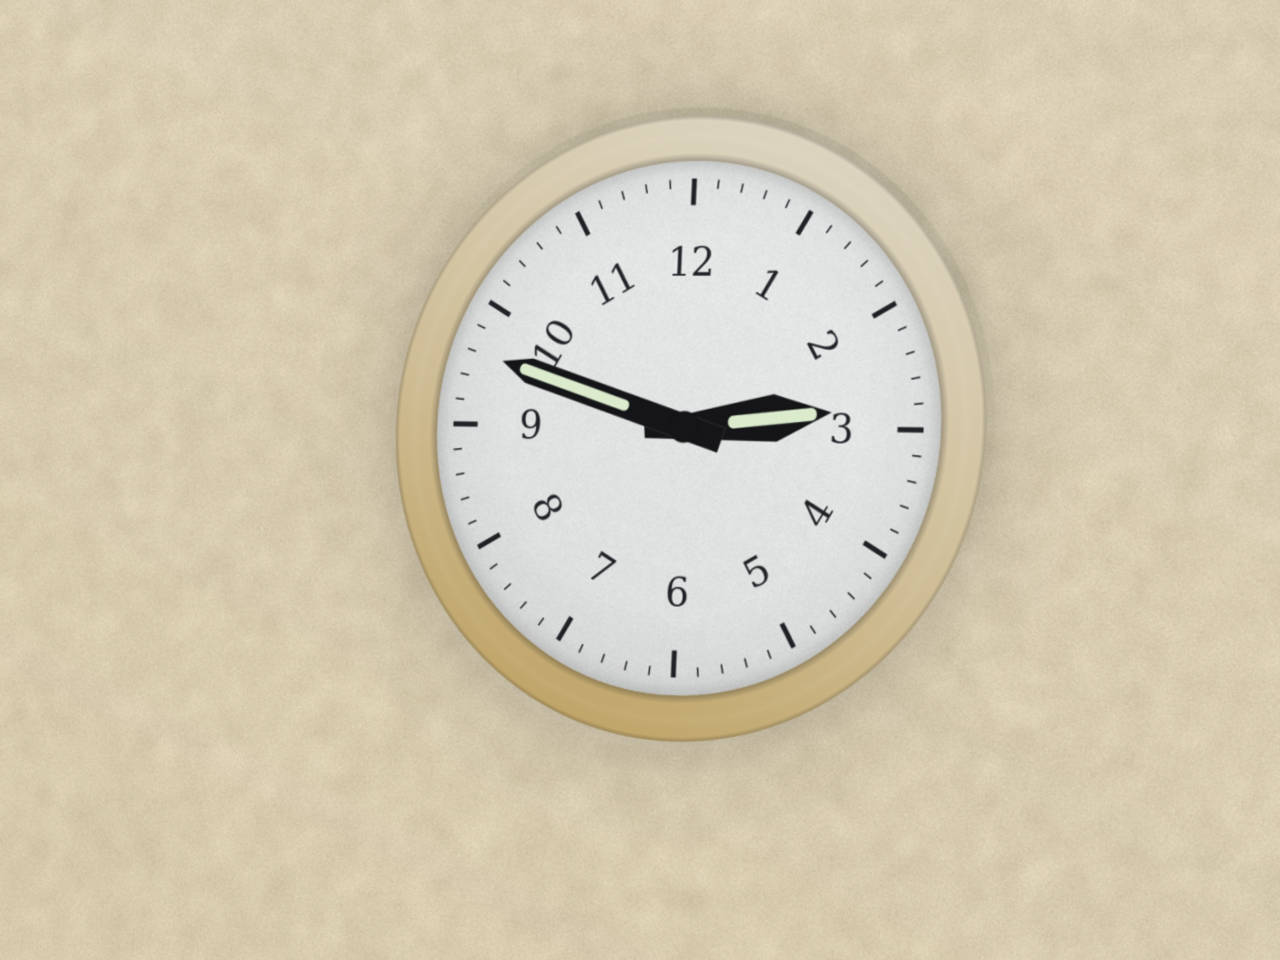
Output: **2:48**
